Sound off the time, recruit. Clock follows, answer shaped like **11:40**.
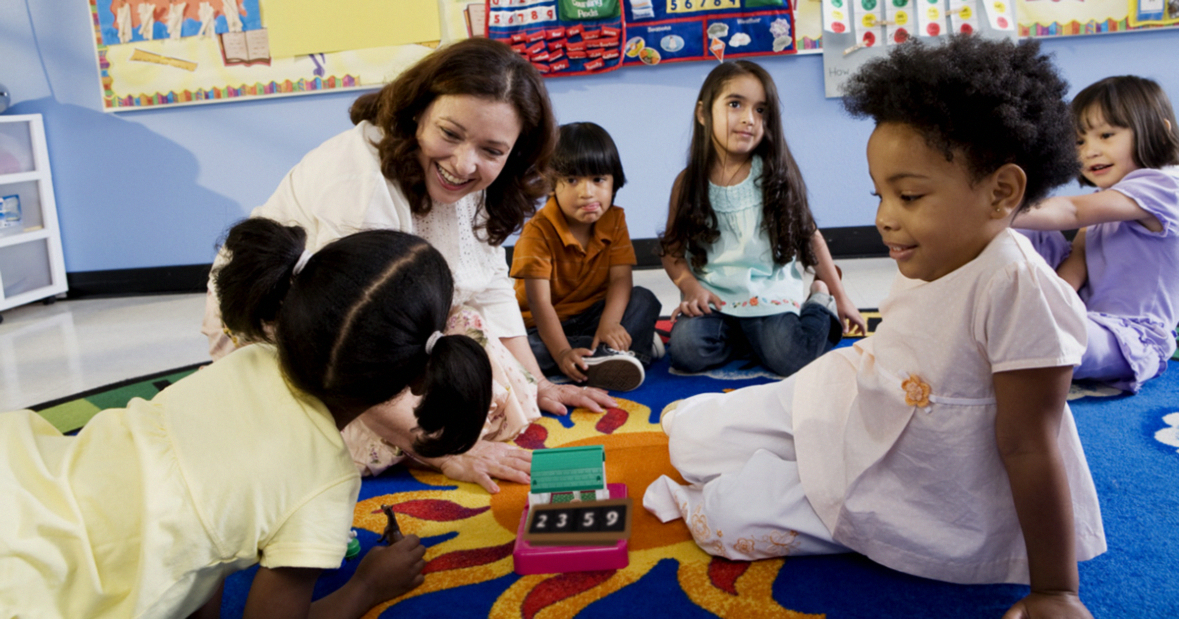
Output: **23:59**
